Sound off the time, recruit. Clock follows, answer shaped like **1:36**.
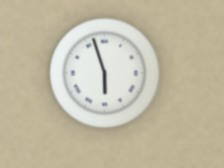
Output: **5:57**
